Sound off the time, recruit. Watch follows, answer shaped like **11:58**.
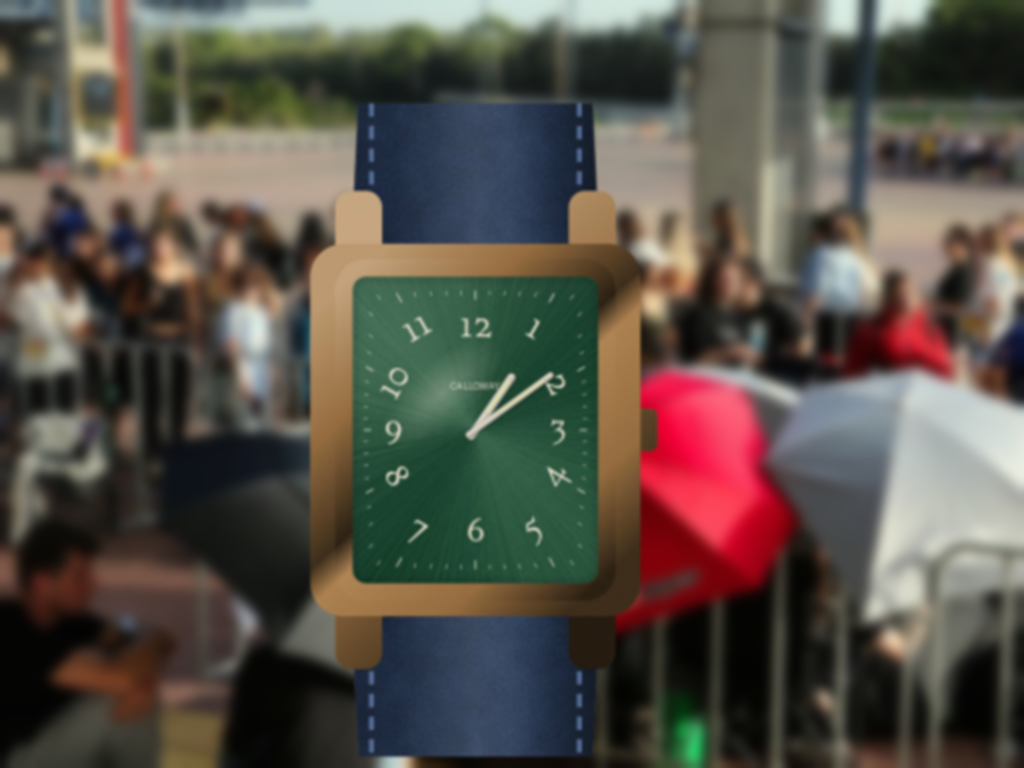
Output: **1:09**
